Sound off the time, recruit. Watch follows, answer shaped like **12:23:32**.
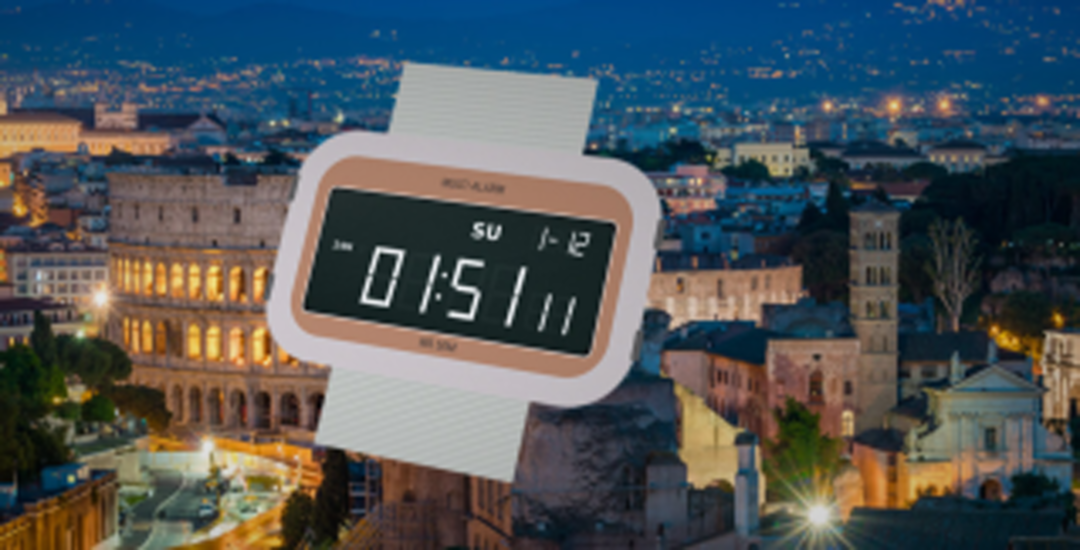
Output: **1:51:11**
